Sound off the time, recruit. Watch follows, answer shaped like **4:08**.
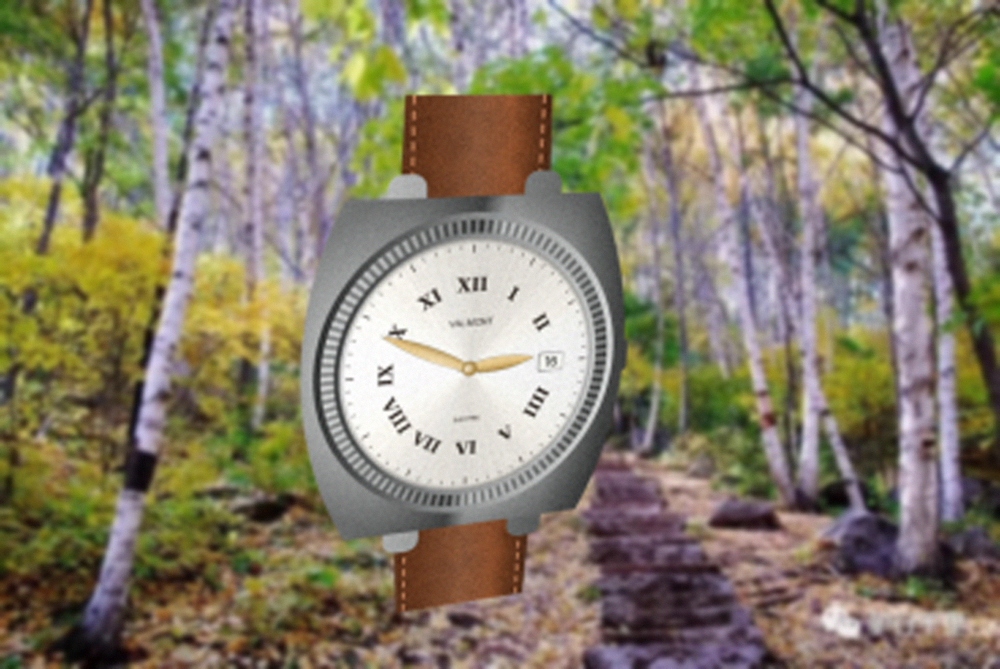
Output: **2:49**
